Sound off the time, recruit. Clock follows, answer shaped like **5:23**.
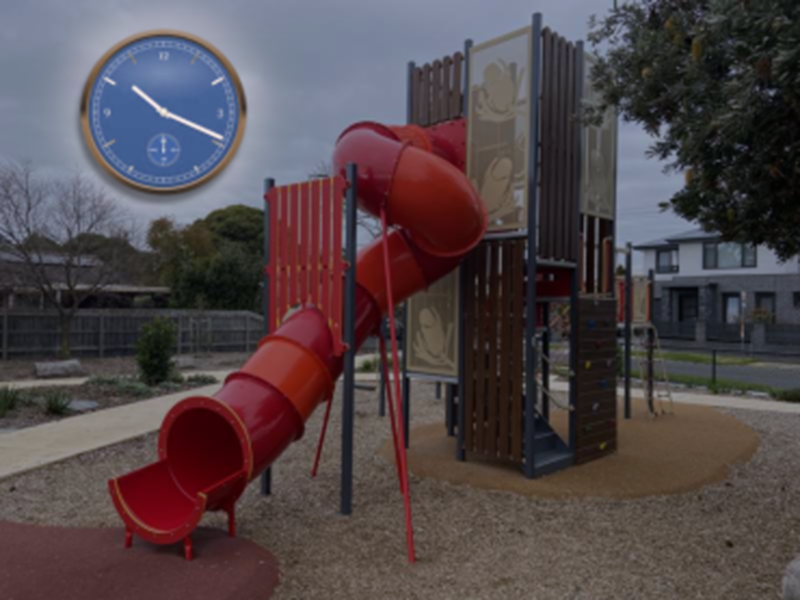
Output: **10:19**
